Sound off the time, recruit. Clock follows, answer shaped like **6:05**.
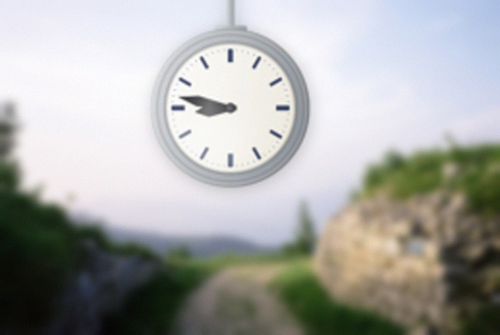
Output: **8:47**
